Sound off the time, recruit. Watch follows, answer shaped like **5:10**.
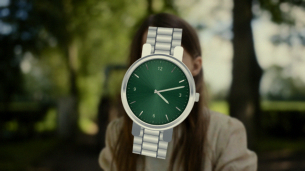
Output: **4:12**
